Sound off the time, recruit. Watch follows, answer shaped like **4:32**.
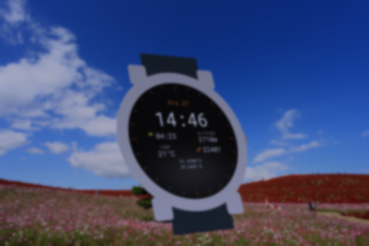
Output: **14:46**
